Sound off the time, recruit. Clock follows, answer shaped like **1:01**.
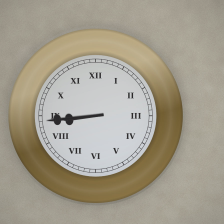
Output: **8:44**
